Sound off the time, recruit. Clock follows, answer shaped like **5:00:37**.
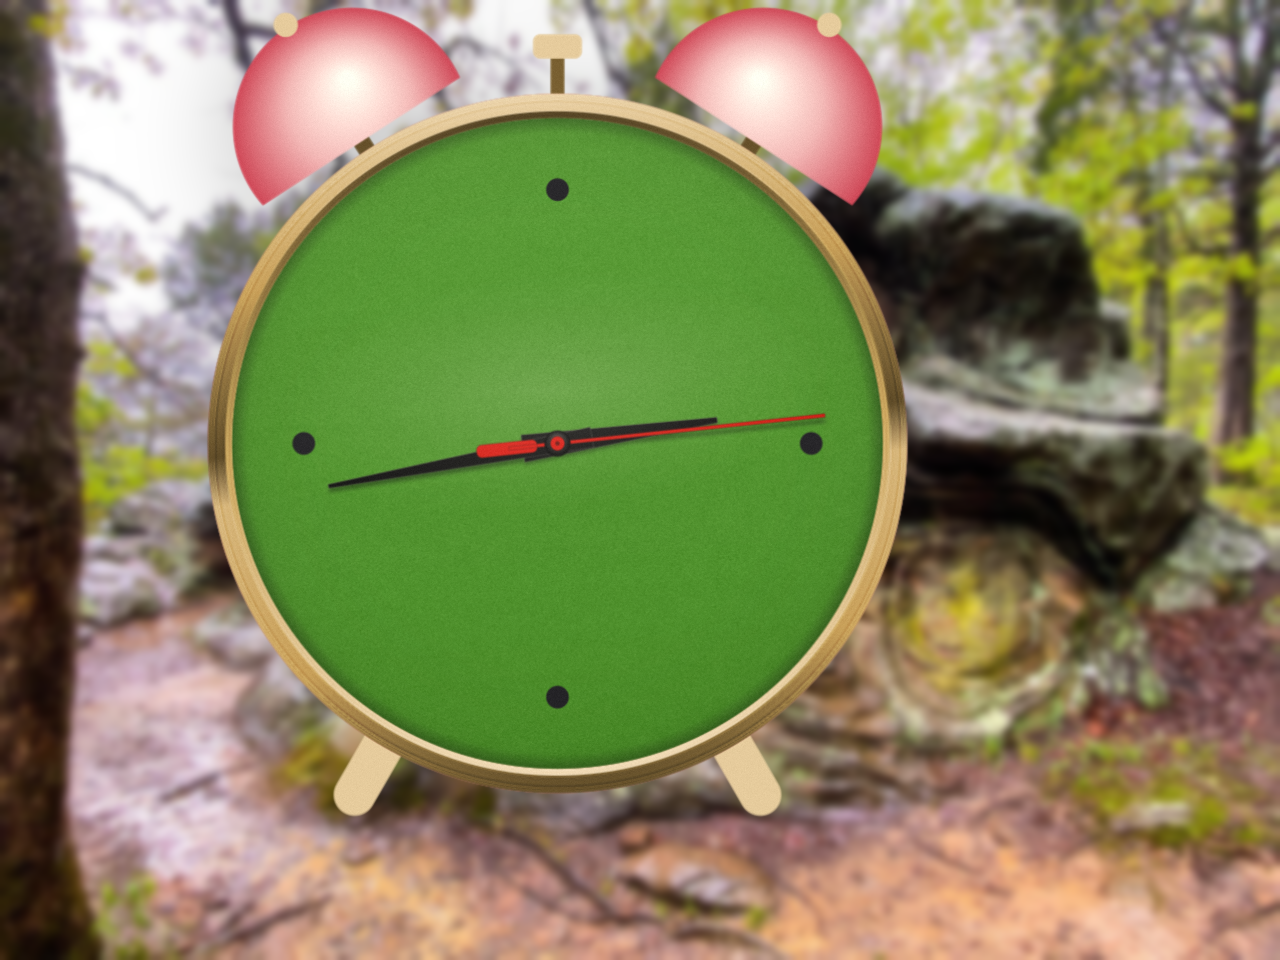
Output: **2:43:14**
